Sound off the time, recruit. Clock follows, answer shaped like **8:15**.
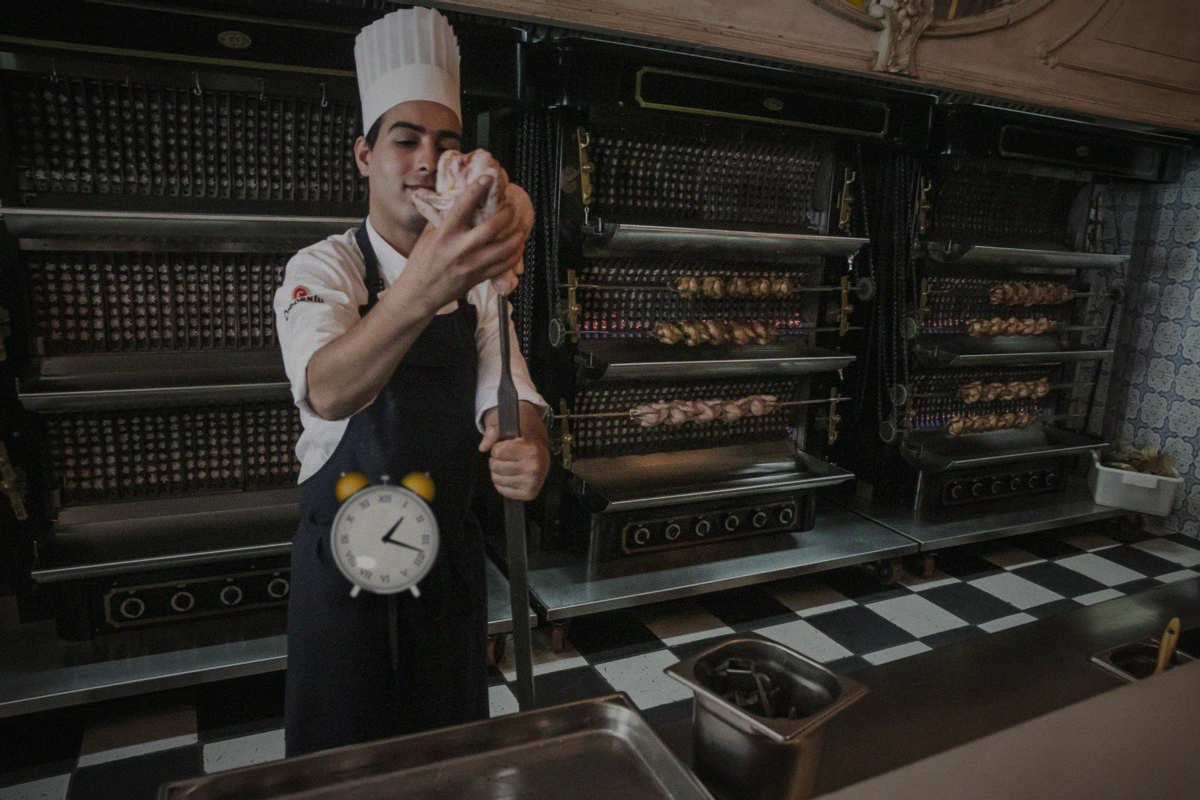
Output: **1:18**
